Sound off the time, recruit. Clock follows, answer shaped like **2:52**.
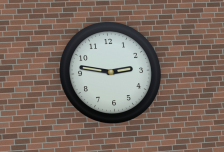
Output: **2:47**
